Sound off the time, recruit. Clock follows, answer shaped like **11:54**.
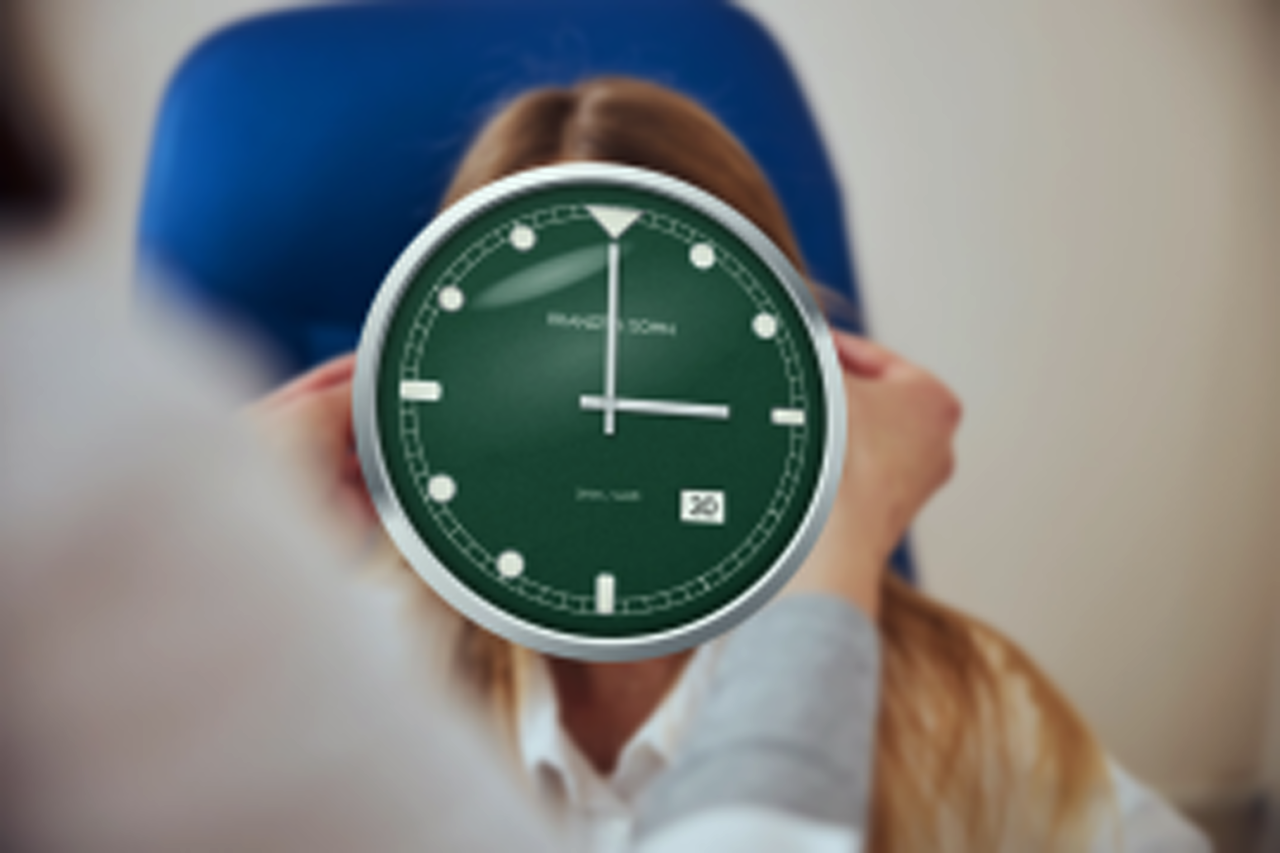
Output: **3:00**
